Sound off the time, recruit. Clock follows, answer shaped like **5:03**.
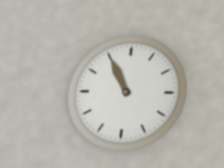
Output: **10:55**
